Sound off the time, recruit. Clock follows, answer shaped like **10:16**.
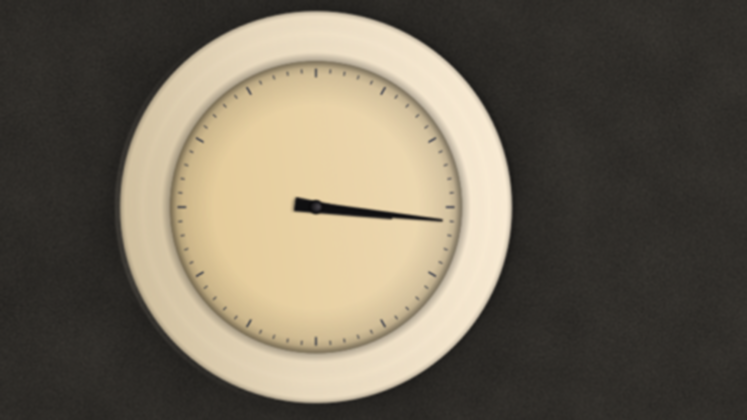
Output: **3:16**
